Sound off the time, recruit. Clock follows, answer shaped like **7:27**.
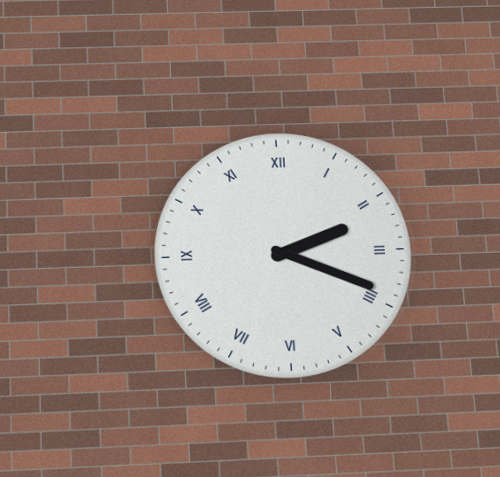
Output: **2:19**
